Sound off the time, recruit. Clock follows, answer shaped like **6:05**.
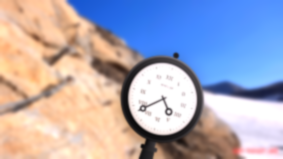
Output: **4:38**
